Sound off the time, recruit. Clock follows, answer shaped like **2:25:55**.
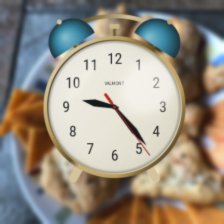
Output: **9:23:24**
